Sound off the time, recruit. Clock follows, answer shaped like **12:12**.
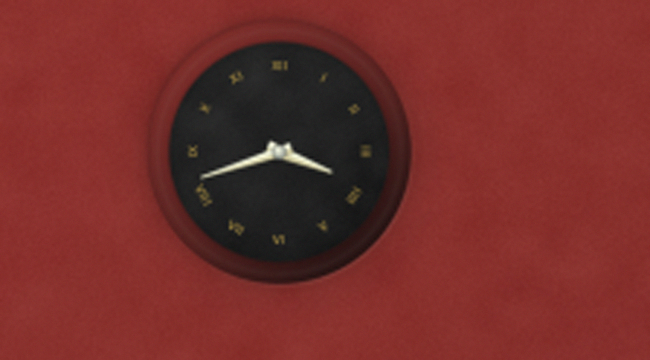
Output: **3:42**
